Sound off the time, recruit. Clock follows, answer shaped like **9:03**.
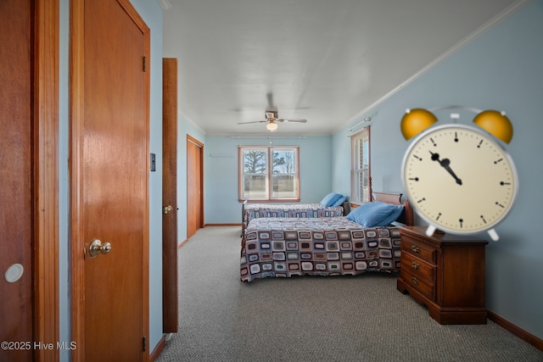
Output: **10:53**
